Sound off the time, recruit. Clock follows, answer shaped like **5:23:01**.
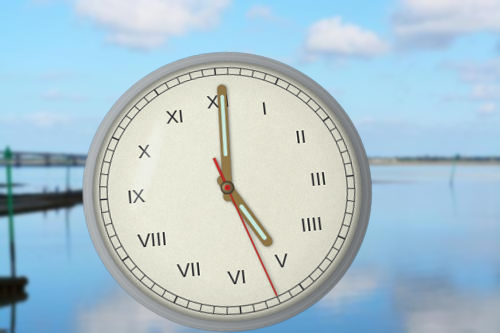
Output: **5:00:27**
